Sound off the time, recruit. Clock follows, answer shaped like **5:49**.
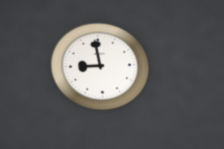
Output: **8:59**
